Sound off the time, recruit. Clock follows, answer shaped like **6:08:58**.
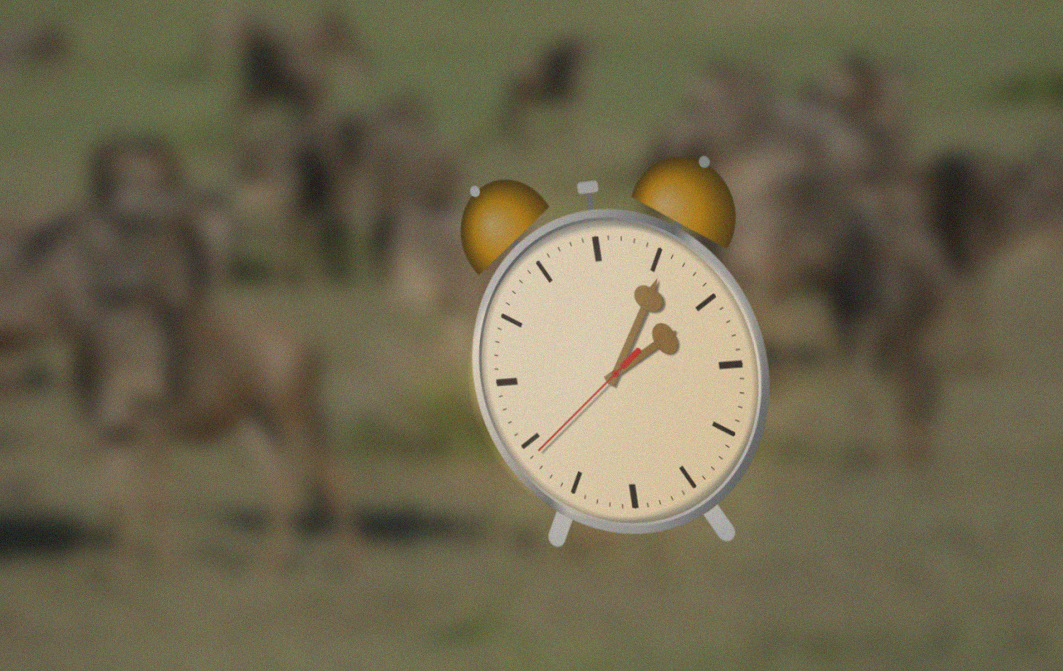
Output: **2:05:39**
